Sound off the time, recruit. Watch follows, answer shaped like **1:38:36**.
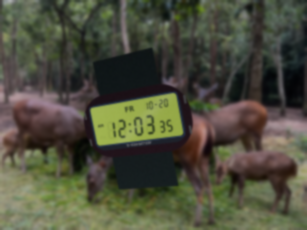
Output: **12:03:35**
